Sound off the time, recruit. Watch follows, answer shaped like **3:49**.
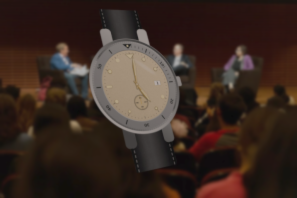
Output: **5:01**
